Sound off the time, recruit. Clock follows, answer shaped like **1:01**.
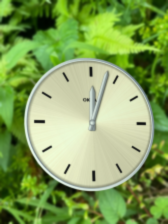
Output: **12:03**
